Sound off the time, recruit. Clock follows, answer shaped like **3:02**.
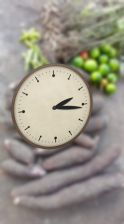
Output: **2:16**
